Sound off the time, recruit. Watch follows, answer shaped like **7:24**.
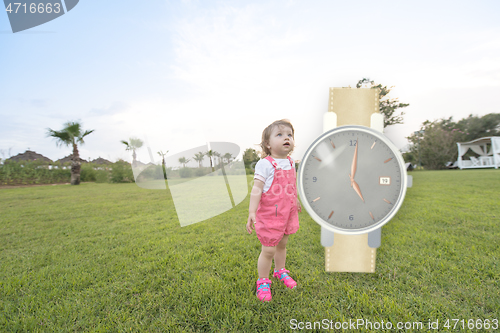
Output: **5:01**
